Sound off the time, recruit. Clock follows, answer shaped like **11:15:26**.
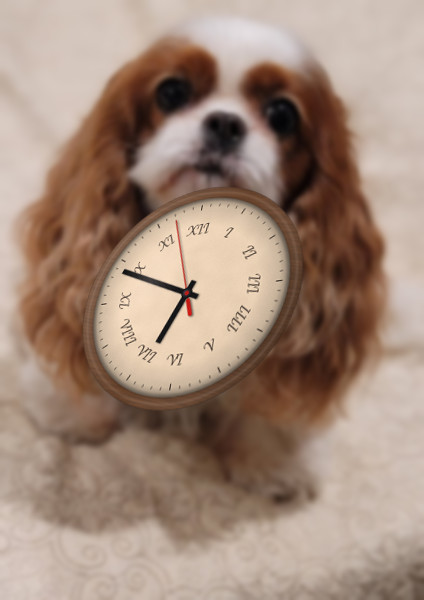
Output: **6:48:57**
